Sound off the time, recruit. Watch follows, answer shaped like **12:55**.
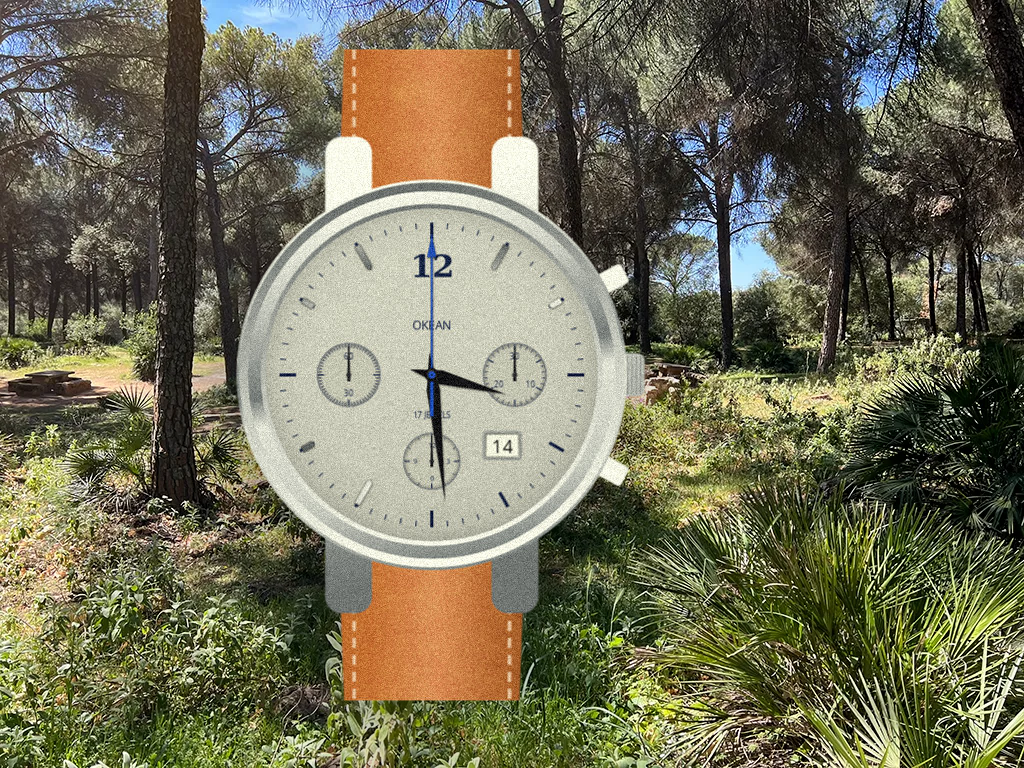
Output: **3:29**
